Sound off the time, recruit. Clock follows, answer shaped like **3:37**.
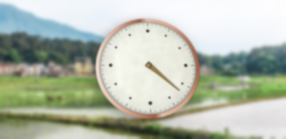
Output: **4:22**
